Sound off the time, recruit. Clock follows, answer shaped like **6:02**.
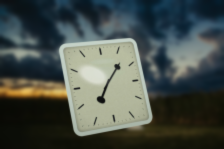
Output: **7:07**
